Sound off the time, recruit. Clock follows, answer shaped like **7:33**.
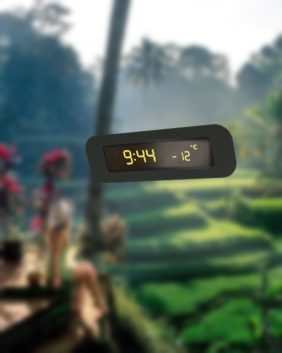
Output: **9:44**
